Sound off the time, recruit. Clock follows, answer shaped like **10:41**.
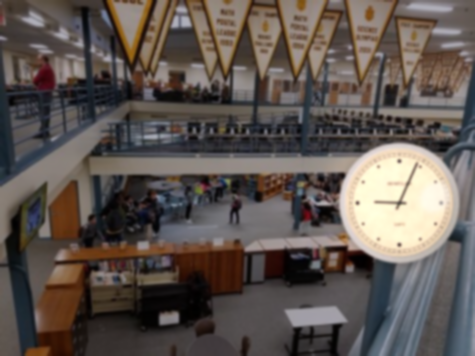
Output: **9:04**
